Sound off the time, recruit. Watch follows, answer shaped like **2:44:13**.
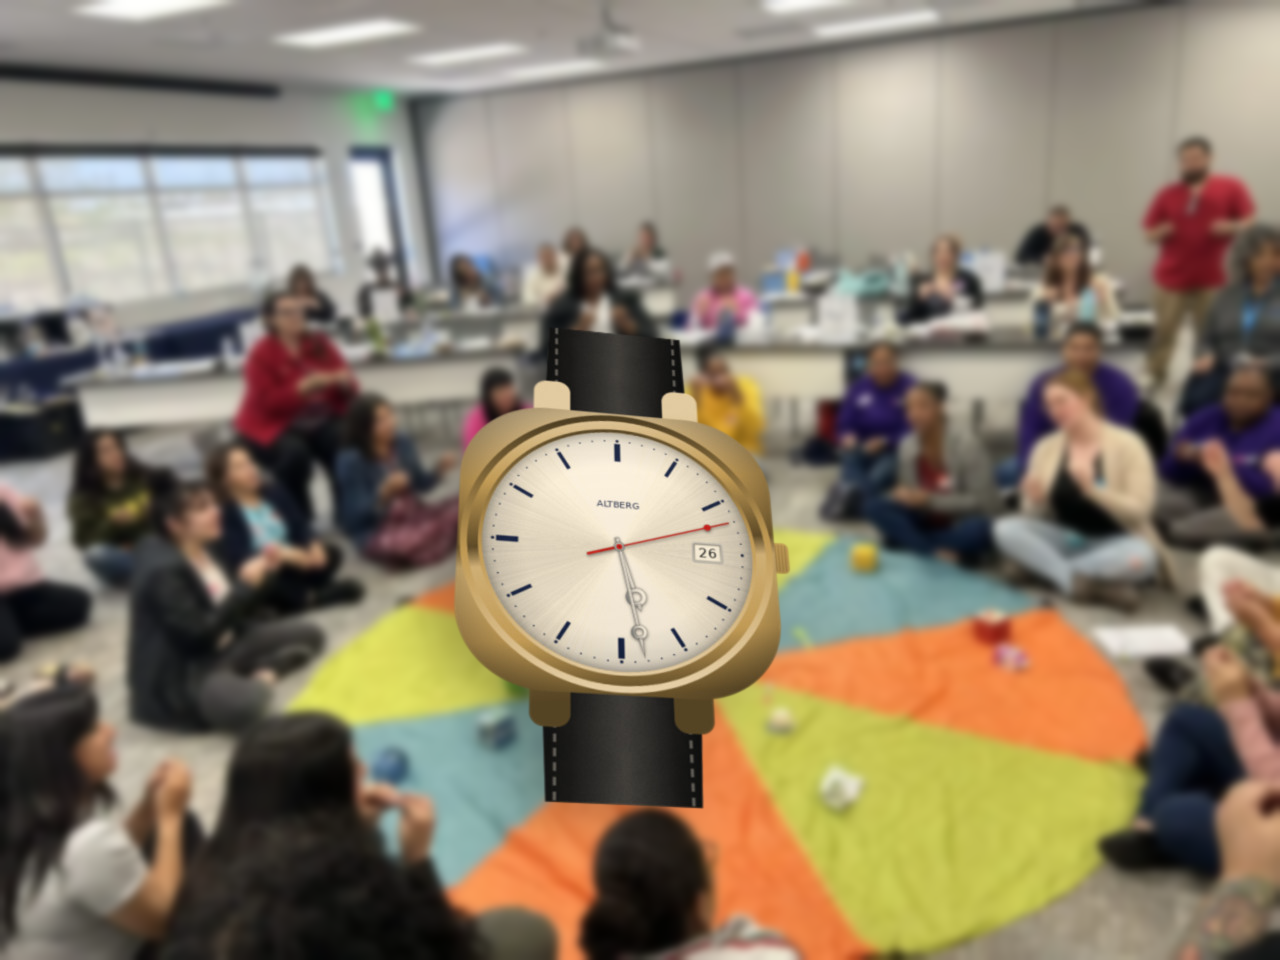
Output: **5:28:12**
